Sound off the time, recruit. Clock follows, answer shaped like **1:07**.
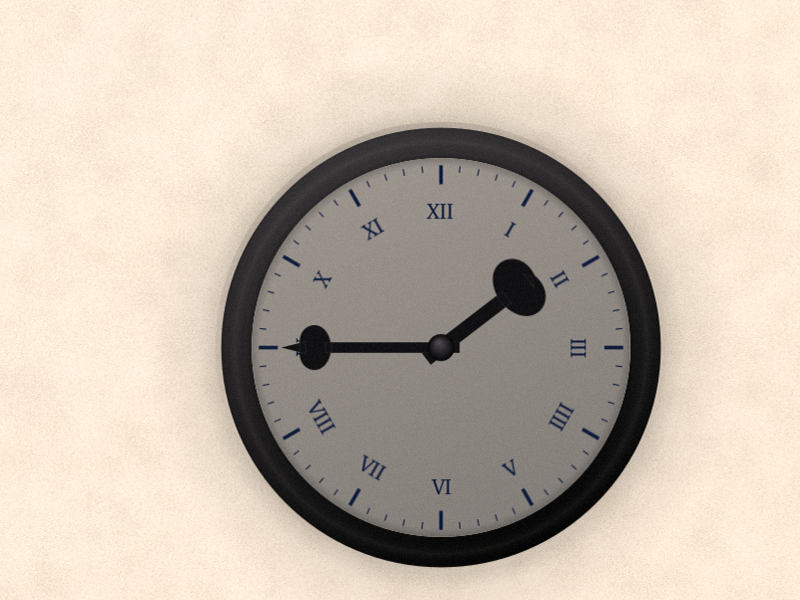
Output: **1:45**
